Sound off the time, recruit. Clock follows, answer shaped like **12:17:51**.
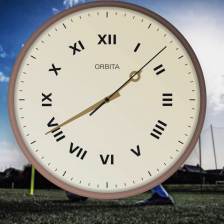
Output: **1:40:08**
